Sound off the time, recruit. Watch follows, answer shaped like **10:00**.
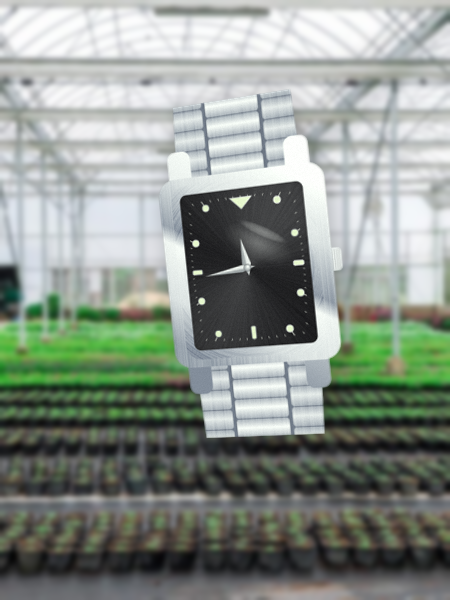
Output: **11:44**
